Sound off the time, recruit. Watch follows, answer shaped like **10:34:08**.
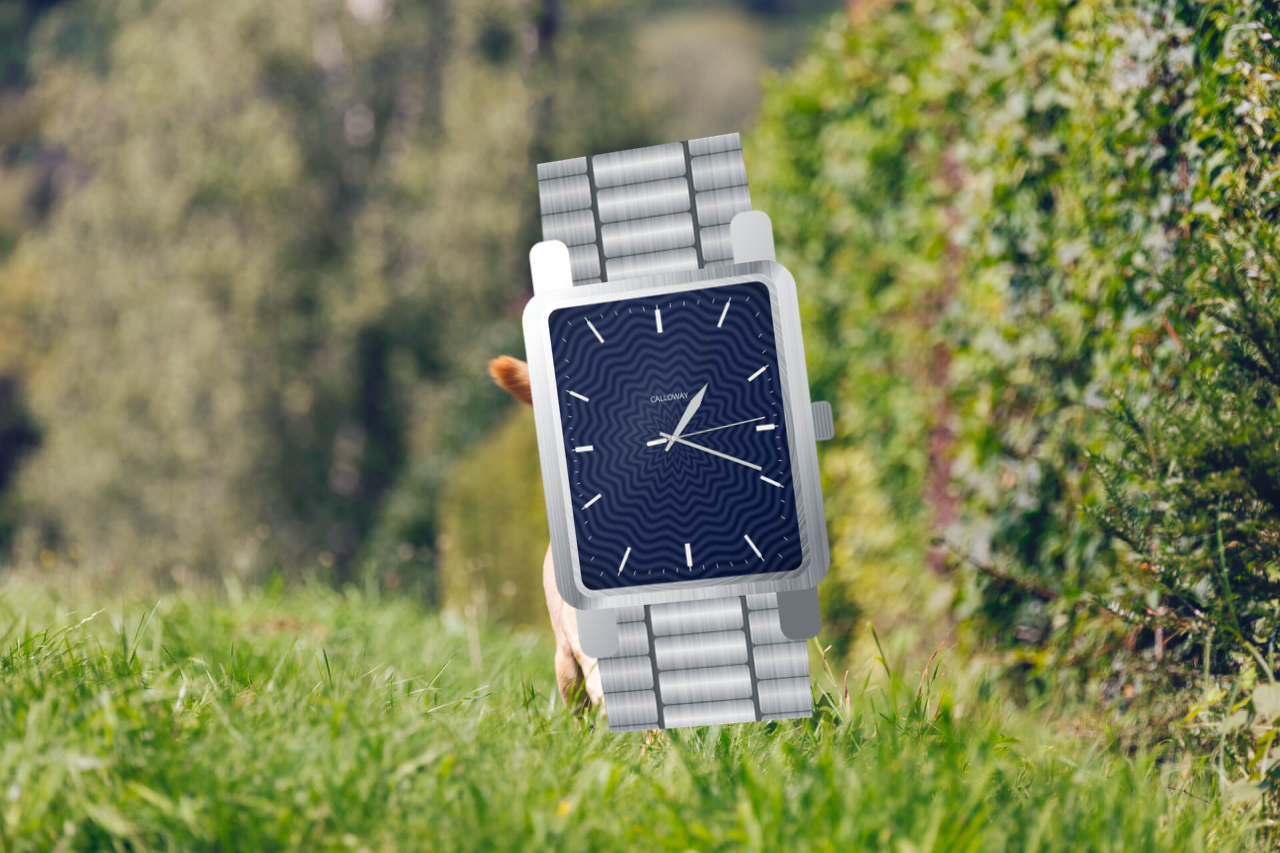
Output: **1:19:14**
